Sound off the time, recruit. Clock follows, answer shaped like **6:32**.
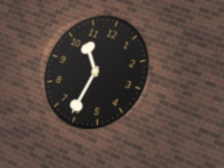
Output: **10:31**
